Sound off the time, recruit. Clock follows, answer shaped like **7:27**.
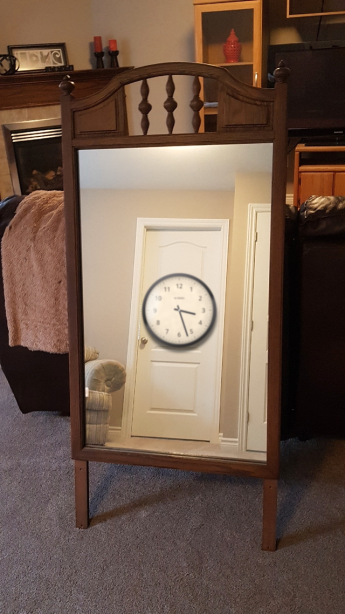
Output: **3:27**
